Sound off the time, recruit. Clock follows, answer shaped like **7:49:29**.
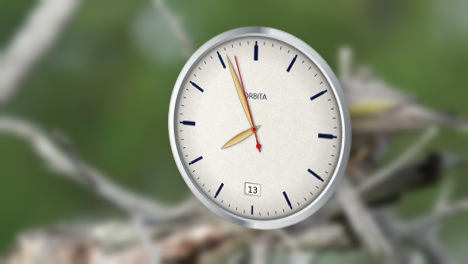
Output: **7:55:57**
